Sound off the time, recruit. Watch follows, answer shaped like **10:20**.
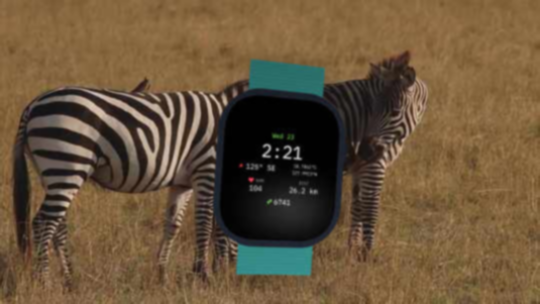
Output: **2:21**
